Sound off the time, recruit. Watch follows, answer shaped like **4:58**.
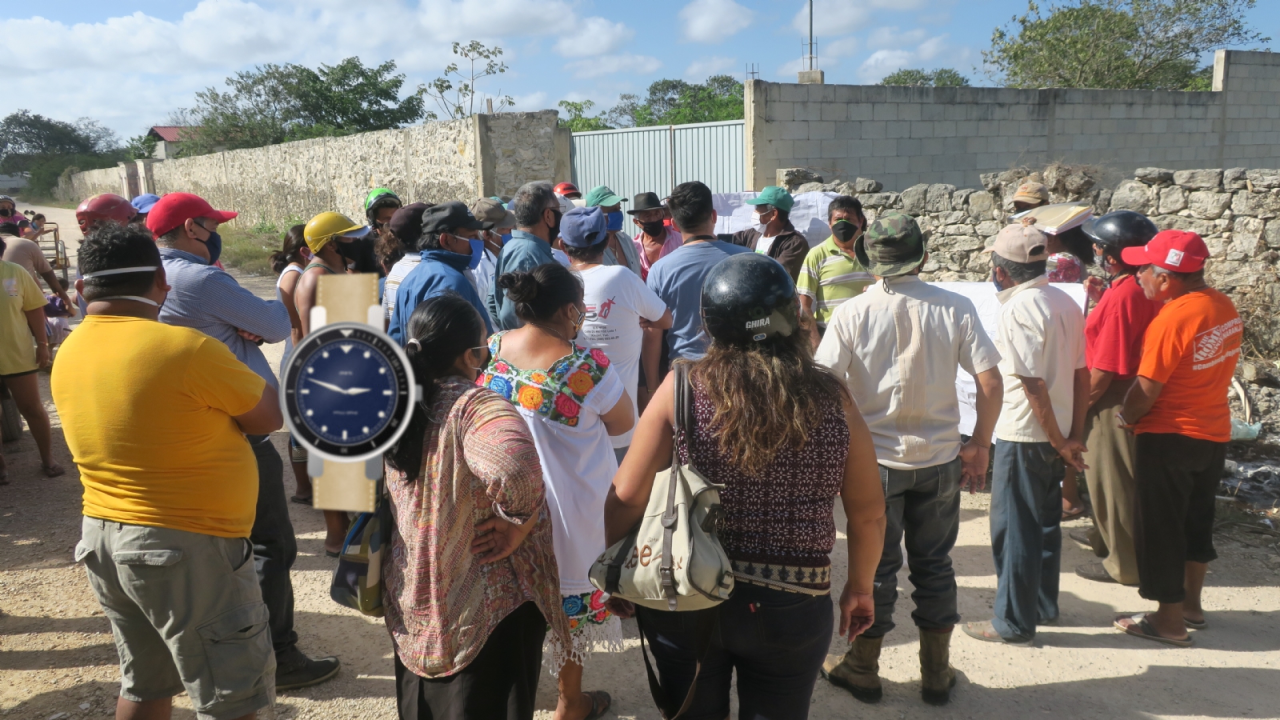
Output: **2:48**
